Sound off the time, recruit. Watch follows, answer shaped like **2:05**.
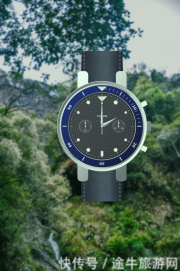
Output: **2:00**
